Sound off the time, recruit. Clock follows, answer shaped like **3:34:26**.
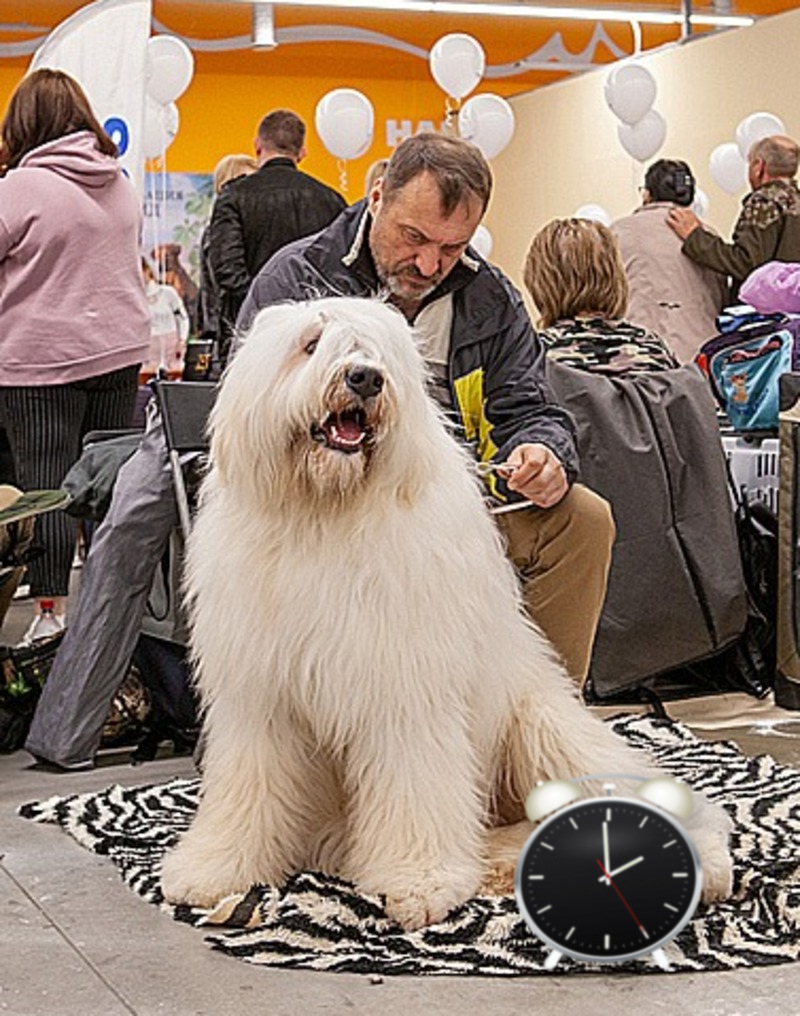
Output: **1:59:25**
